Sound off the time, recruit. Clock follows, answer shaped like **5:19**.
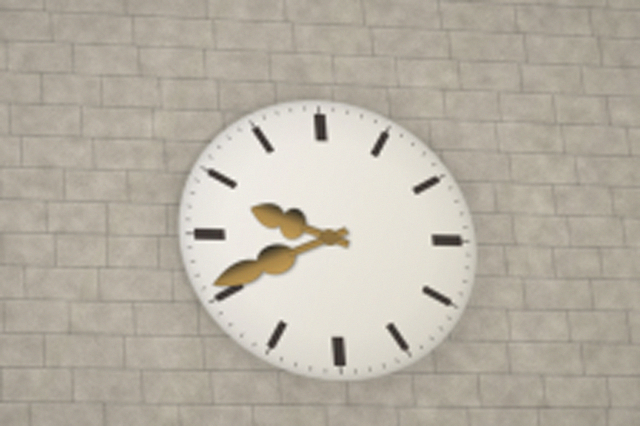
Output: **9:41**
